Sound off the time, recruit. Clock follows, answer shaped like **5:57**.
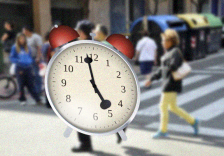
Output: **4:58**
